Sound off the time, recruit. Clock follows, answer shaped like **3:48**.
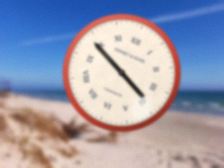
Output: **3:49**
